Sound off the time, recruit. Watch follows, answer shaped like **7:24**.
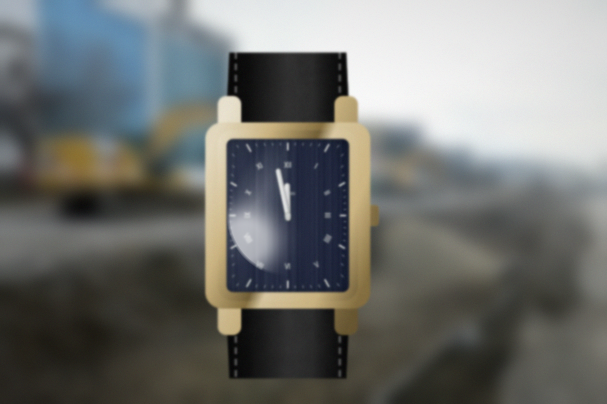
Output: **11:58**
